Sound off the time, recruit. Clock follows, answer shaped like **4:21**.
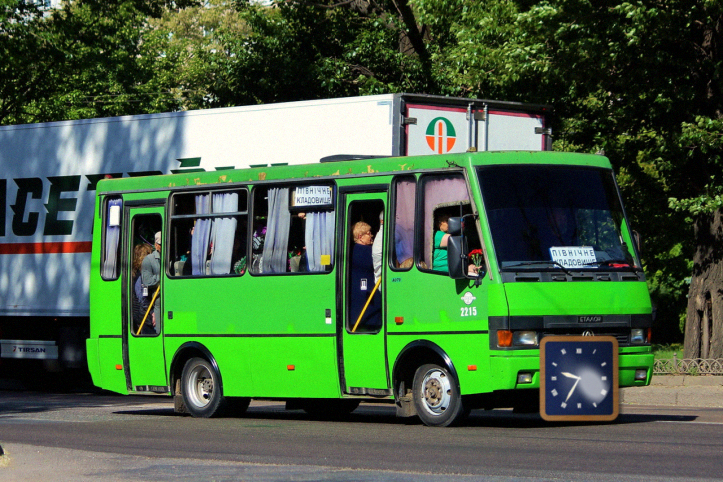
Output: **9:35**
